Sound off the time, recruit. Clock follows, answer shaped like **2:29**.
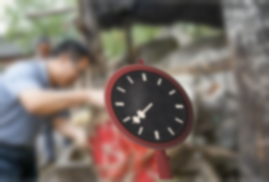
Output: **7:38**
